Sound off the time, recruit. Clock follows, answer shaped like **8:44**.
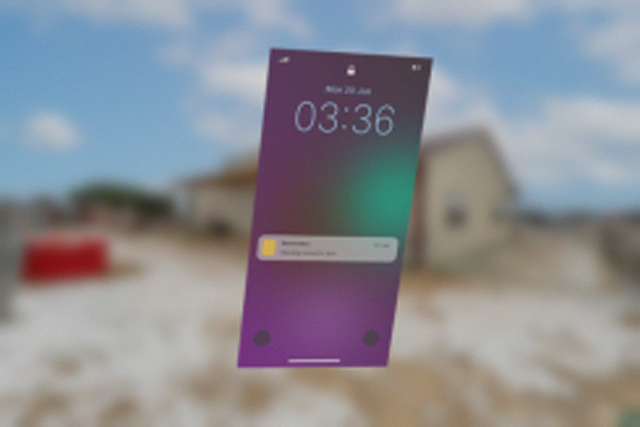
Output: **3:36**
